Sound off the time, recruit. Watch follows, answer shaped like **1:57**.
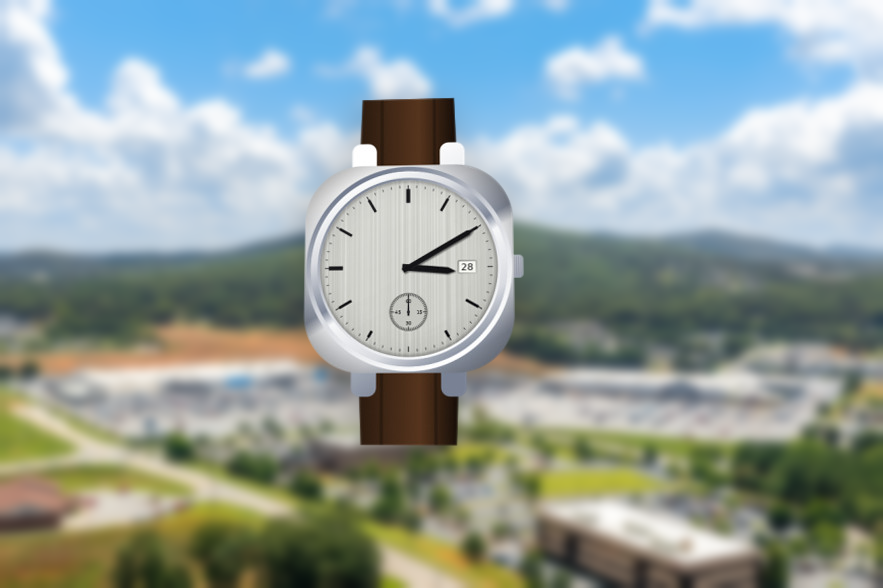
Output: **3:10**
